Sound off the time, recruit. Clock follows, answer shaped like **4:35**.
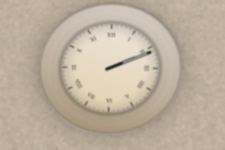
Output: **2:11**
